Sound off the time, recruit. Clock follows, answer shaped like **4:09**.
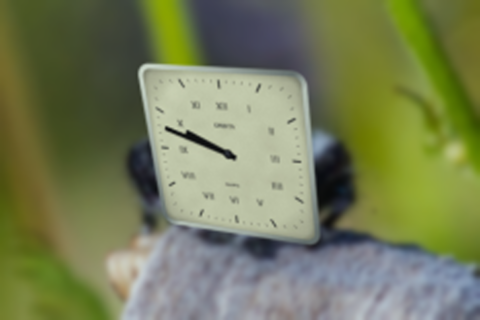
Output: **9:48**
